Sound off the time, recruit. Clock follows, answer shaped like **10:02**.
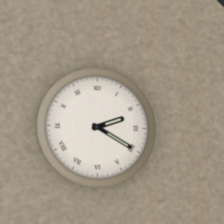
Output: **2:20**
